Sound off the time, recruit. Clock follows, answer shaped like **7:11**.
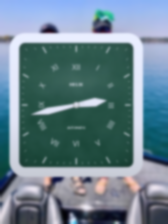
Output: **2:43**
